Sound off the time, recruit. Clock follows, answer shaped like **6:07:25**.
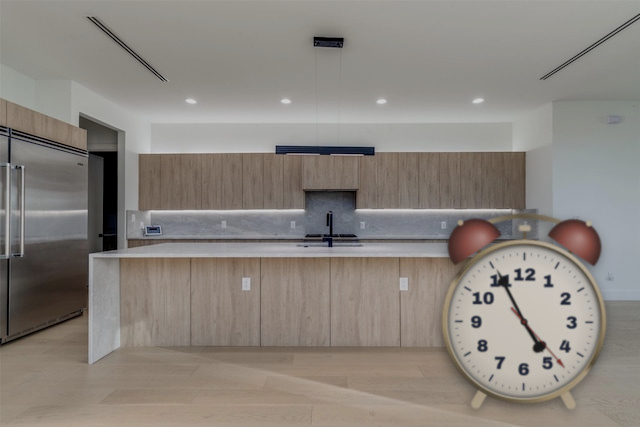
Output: **4:55:23**
